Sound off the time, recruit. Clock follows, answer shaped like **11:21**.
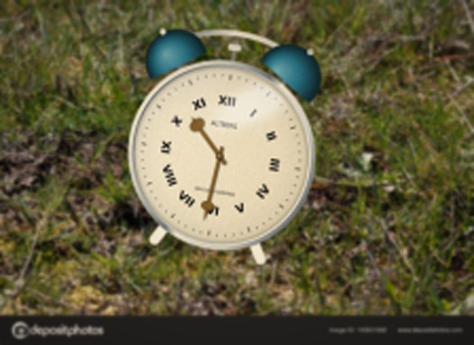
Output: **10:31**
